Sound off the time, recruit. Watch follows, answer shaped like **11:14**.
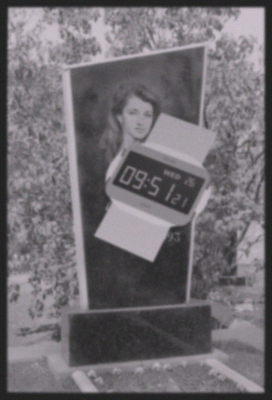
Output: **9:51**
